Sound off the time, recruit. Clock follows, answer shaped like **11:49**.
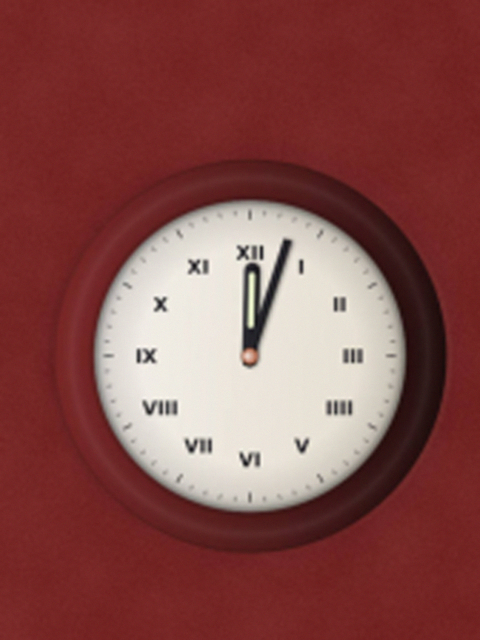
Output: **12:03**
